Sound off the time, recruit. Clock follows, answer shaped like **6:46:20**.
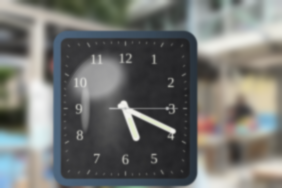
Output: **5:19:15**
